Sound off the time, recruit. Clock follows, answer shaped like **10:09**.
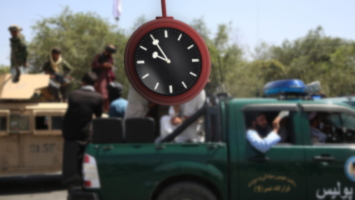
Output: **9:55**
